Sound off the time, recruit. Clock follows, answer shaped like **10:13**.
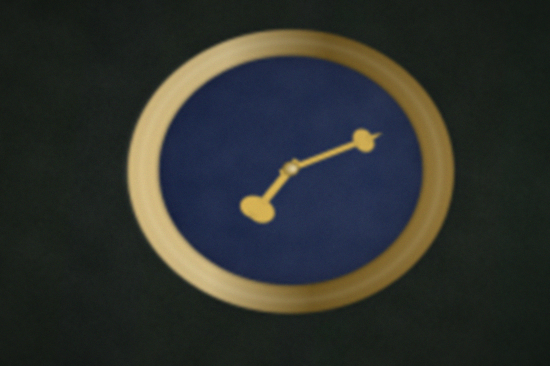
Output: **7:11**
